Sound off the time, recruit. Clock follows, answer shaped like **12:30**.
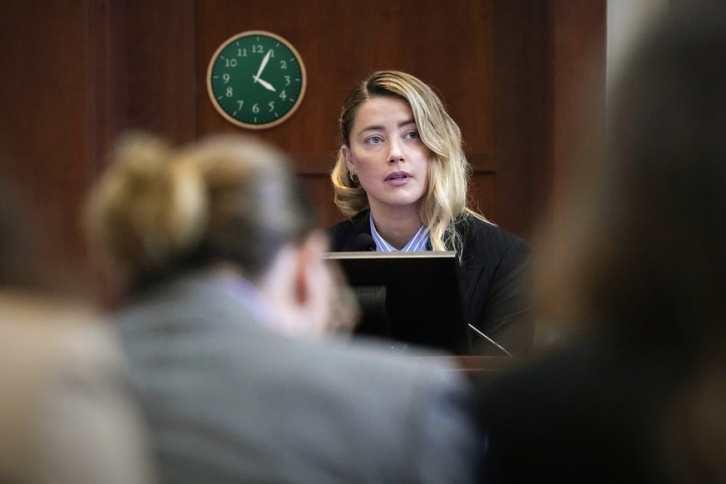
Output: **4:04**
